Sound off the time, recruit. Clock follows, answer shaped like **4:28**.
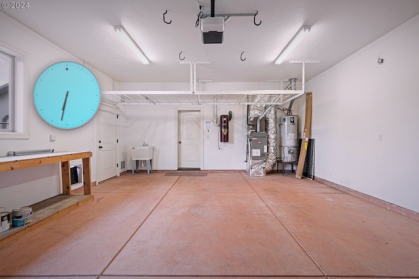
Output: **6:32**
